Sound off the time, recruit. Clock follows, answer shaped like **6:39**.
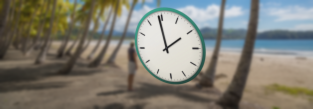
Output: **1:59**
